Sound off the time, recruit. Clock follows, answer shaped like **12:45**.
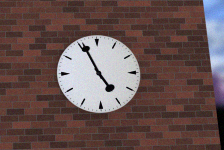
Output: **4:56**
